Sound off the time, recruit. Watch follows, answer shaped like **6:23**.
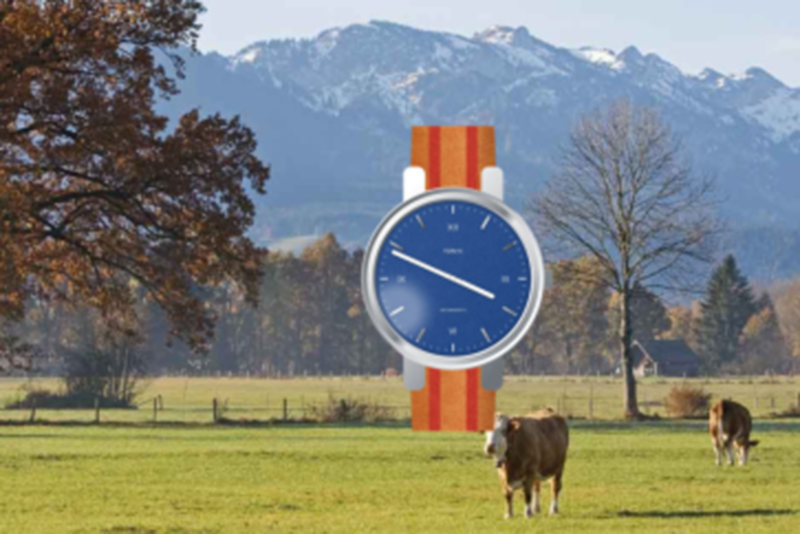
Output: **3:49**
